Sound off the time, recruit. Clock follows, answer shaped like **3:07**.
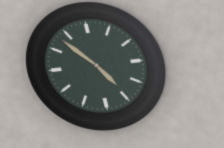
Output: **4:53**
